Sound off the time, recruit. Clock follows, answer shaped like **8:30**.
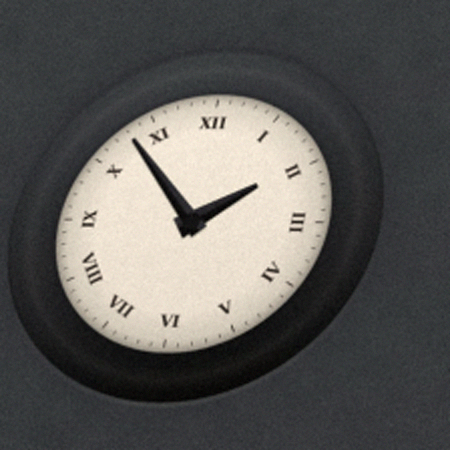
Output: **1:53**
